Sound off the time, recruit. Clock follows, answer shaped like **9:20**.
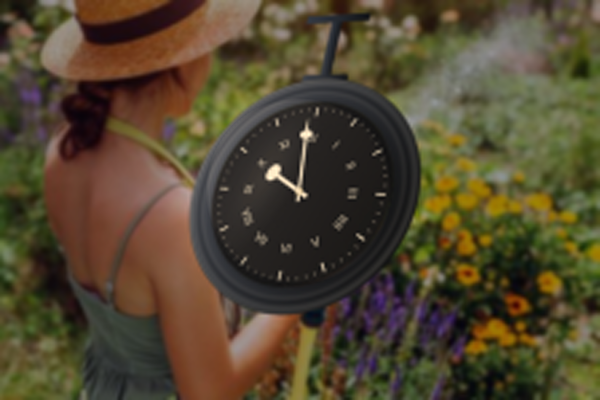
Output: **9:59**
